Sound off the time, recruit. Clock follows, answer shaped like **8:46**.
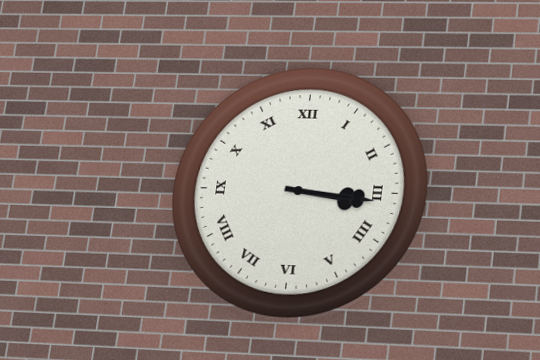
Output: **3:16**
